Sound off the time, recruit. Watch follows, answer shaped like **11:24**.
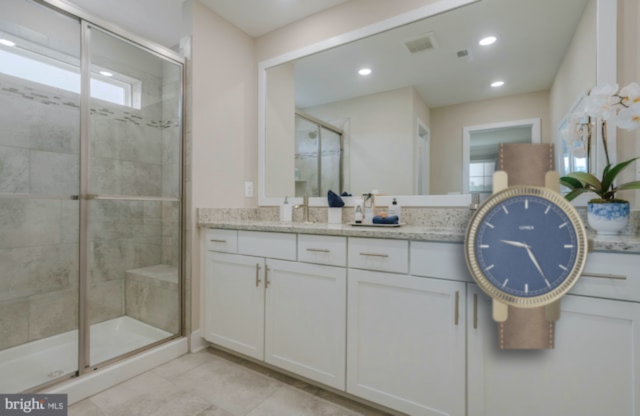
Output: **9:25**
